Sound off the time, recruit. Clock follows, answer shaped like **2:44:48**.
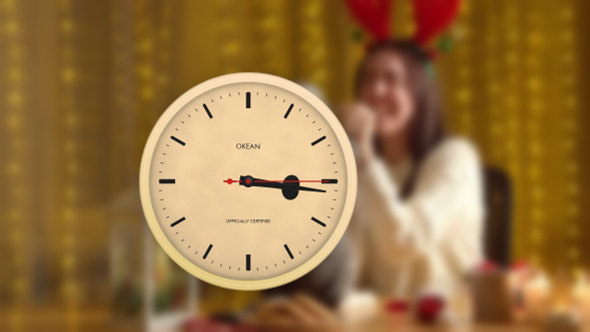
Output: **3:16:15**
